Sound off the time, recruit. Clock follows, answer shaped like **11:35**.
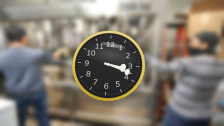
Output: **3:18**
